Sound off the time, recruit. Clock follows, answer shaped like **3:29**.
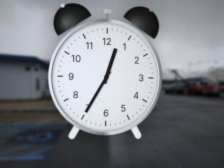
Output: **12:35**
